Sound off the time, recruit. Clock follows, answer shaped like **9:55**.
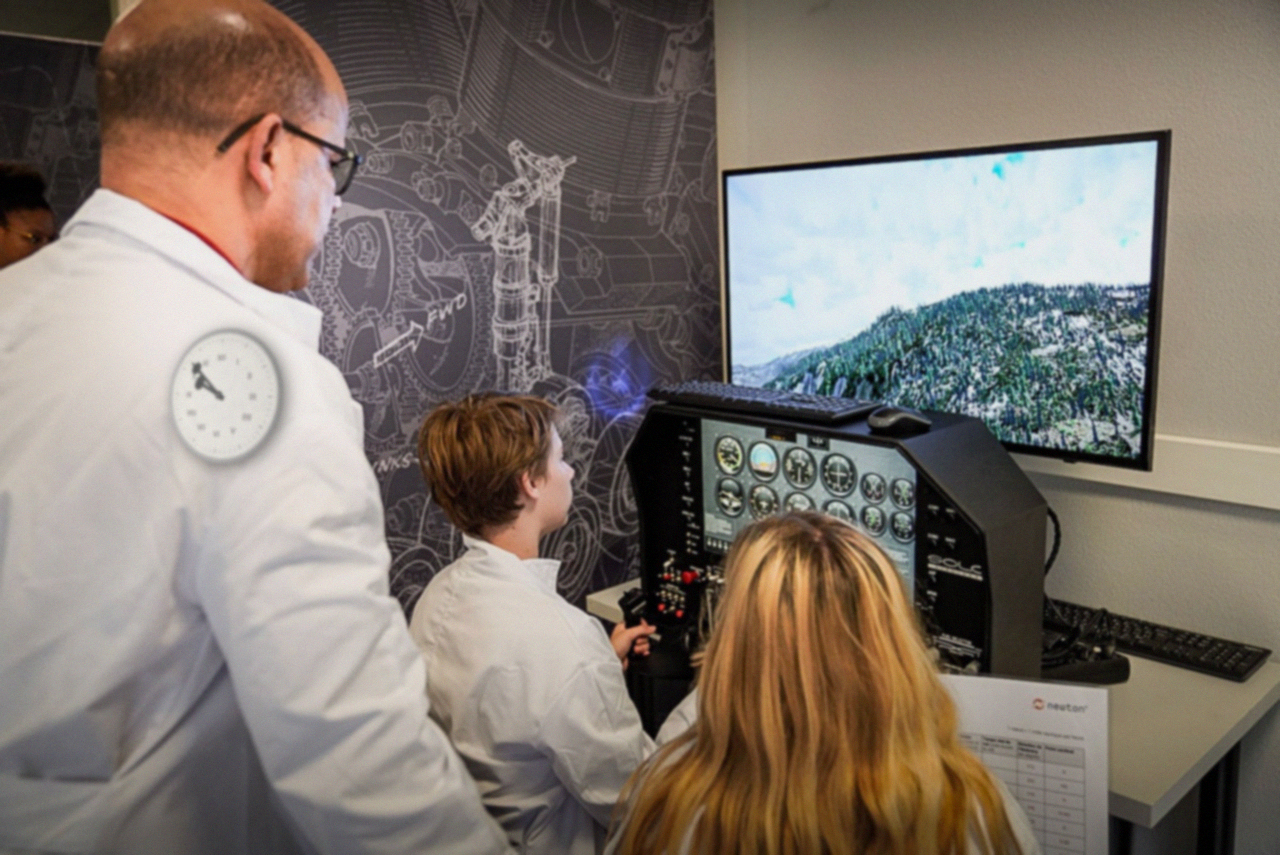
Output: **9:52**
